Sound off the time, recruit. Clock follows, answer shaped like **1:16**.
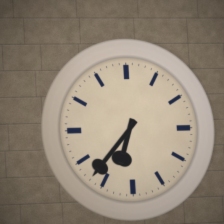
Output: **6:37**
